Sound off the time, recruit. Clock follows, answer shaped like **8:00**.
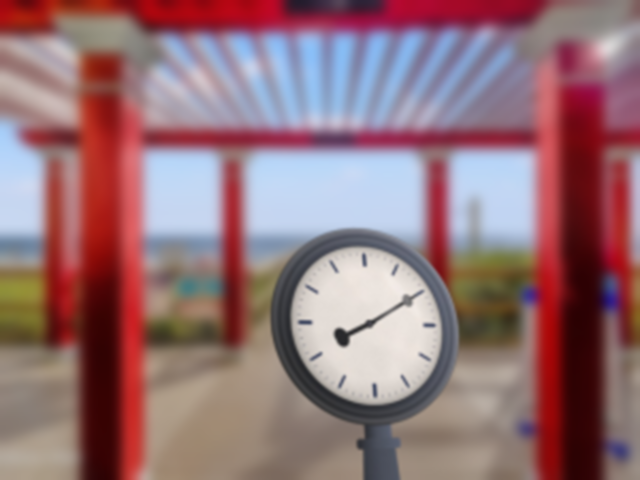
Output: **8:10**
